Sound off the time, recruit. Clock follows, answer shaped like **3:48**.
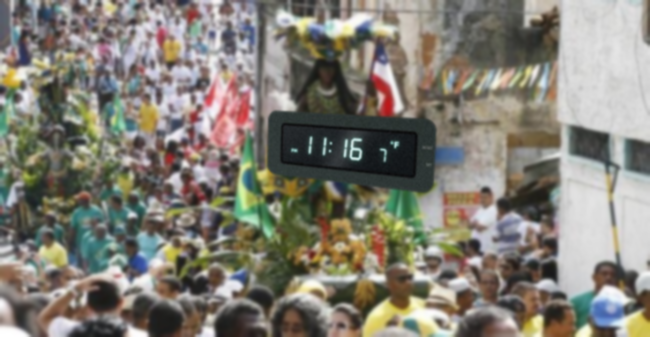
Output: **11:16**
